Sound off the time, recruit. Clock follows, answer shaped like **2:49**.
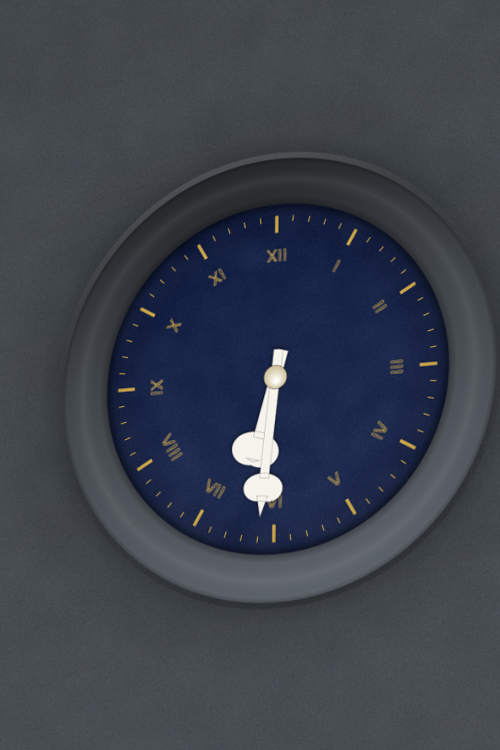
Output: **6:31**
